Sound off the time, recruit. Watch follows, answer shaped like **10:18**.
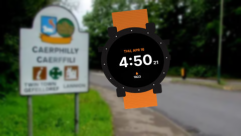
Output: **4:50**
